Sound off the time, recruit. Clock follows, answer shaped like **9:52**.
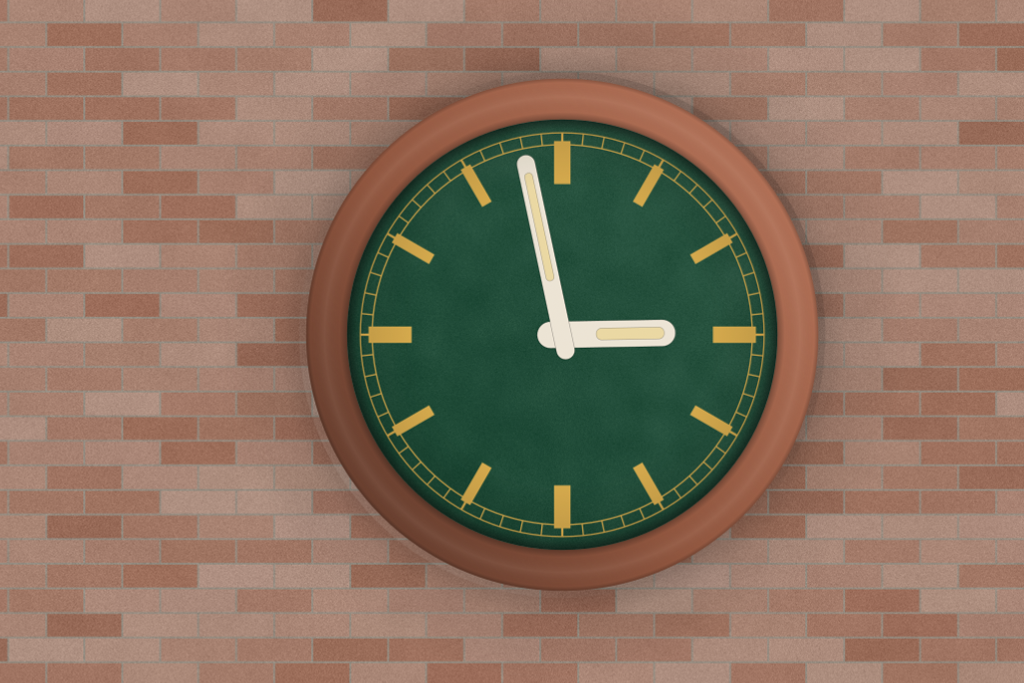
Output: **2:58**
